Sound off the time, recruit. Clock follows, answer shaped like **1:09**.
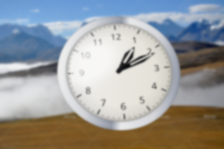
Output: **1:11**
